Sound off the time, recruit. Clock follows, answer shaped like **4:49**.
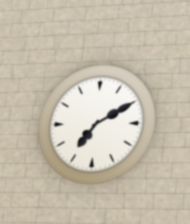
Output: **7:10**
